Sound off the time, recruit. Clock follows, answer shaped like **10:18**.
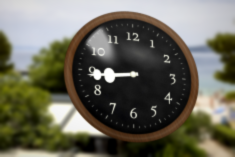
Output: **8:44**
